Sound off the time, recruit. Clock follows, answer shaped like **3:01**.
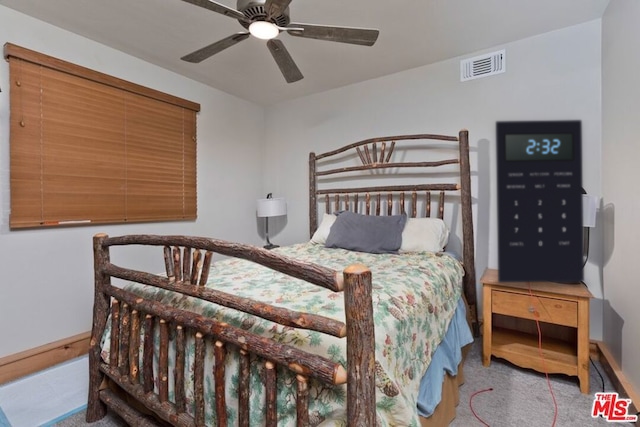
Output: **2:32**
